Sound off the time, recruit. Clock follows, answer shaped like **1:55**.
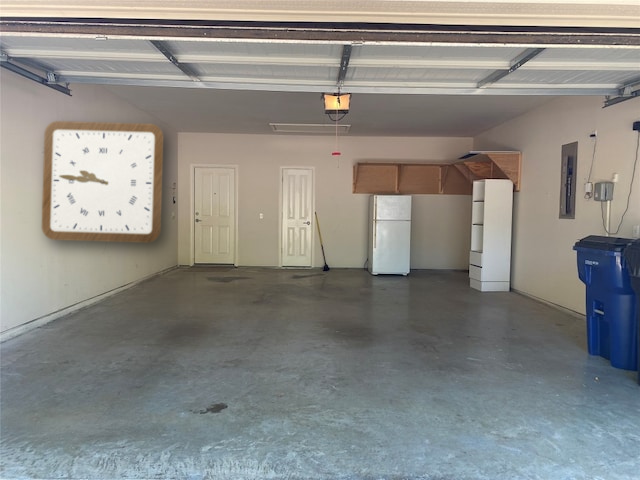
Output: **9:46**
